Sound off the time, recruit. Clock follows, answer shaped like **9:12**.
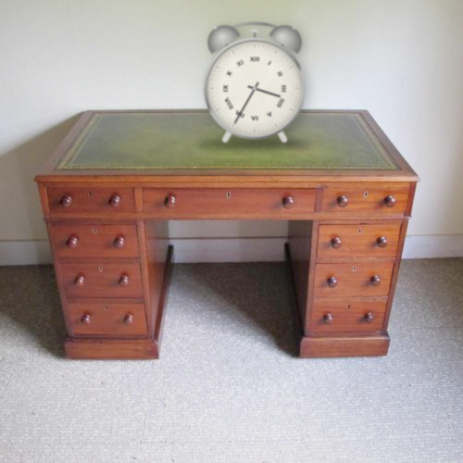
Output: **3:35**
